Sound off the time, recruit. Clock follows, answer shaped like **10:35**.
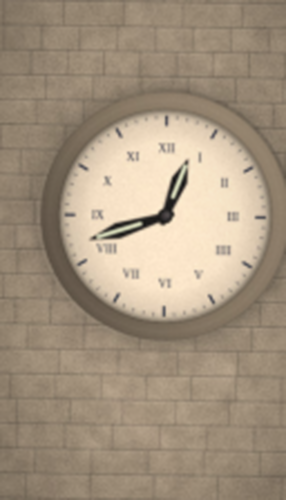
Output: **12:42**
